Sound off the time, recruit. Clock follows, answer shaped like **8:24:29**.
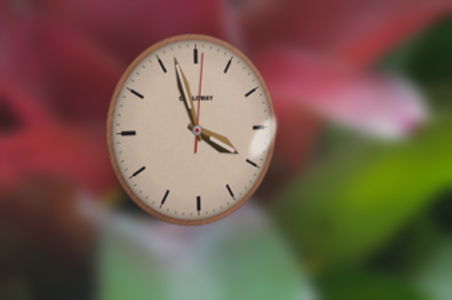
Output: **3:57:01**
